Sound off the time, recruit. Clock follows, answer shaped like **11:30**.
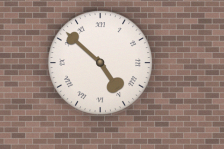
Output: **4:52**
